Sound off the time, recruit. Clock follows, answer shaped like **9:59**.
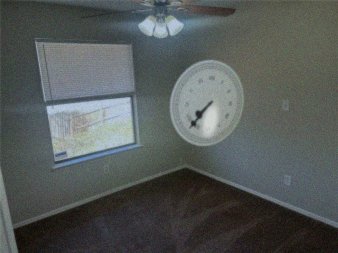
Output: **7:37**
